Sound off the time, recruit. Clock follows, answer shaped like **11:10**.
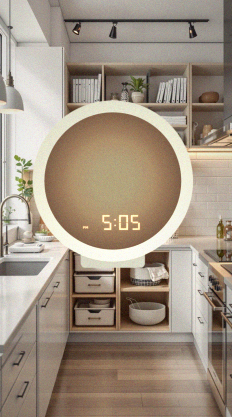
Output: **5:05**
